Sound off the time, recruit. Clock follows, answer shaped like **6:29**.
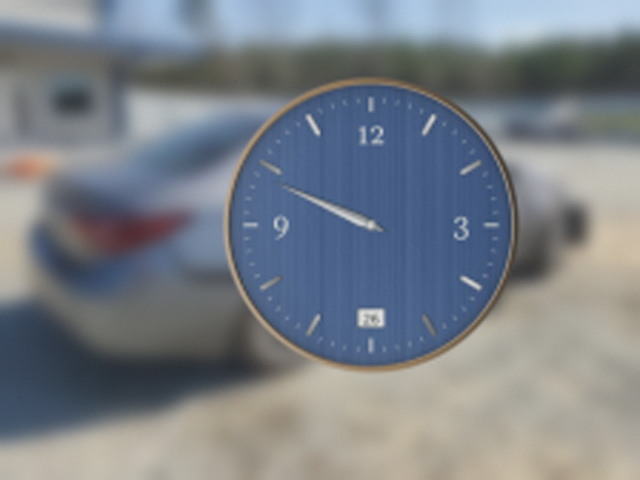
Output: **9:49**
